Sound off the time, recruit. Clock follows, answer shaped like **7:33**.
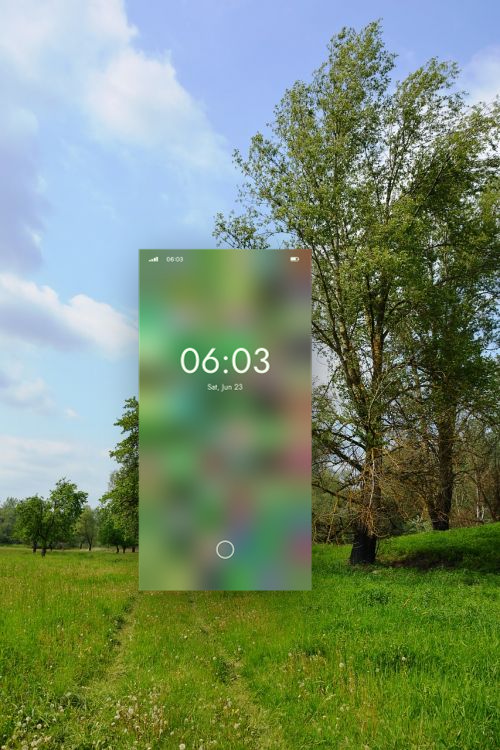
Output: **6:03**
